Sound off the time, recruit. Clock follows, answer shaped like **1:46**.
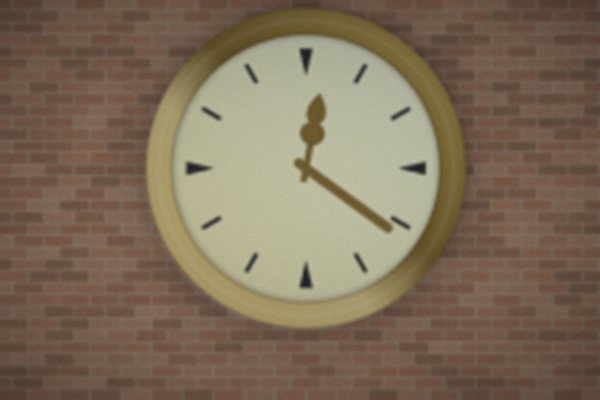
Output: **12:21**
